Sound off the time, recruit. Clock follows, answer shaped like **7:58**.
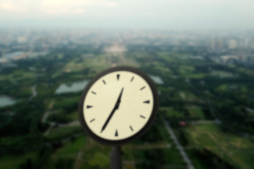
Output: **12:35**
